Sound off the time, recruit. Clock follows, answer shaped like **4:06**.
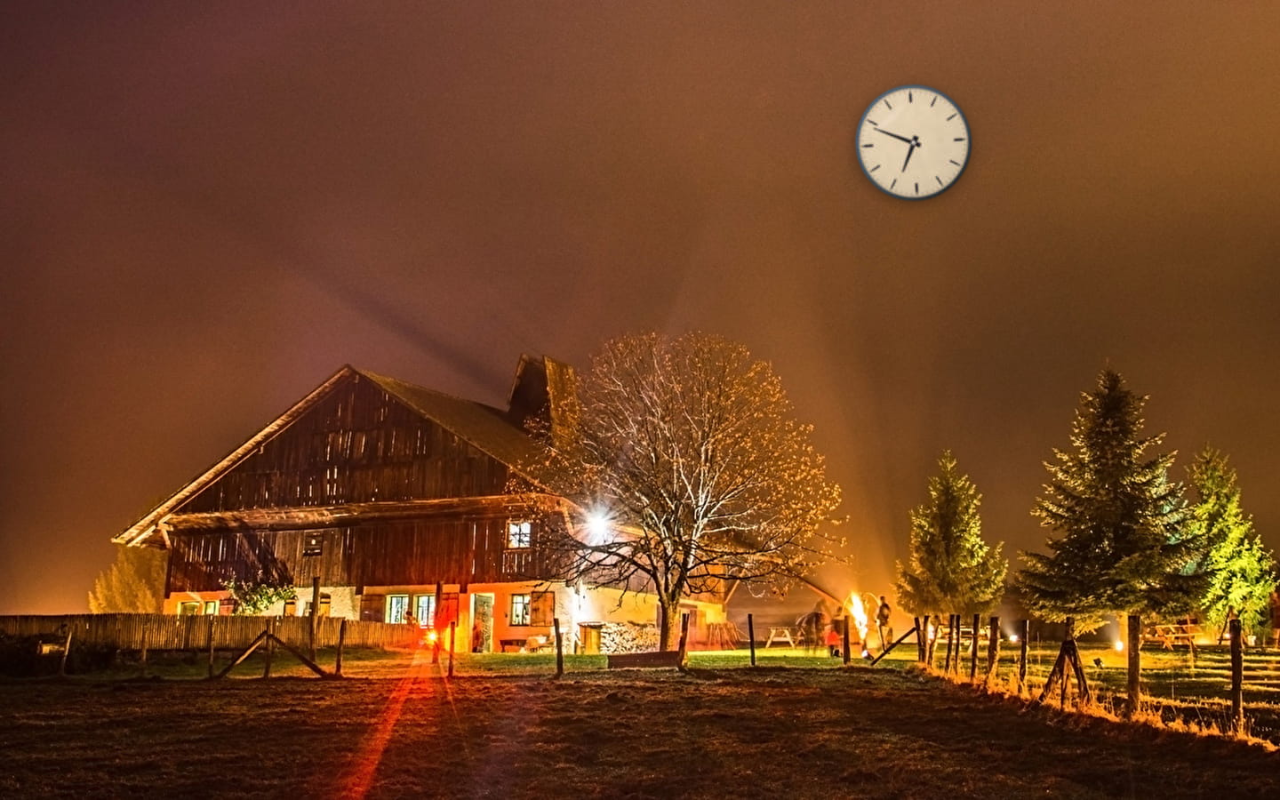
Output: **6:49**
